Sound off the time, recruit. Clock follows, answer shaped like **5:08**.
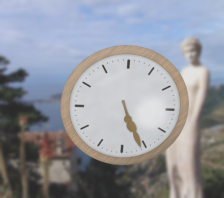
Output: **5:26**
